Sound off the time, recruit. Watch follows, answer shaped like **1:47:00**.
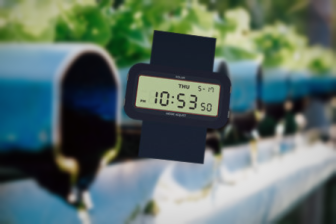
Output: **10:53:50**
